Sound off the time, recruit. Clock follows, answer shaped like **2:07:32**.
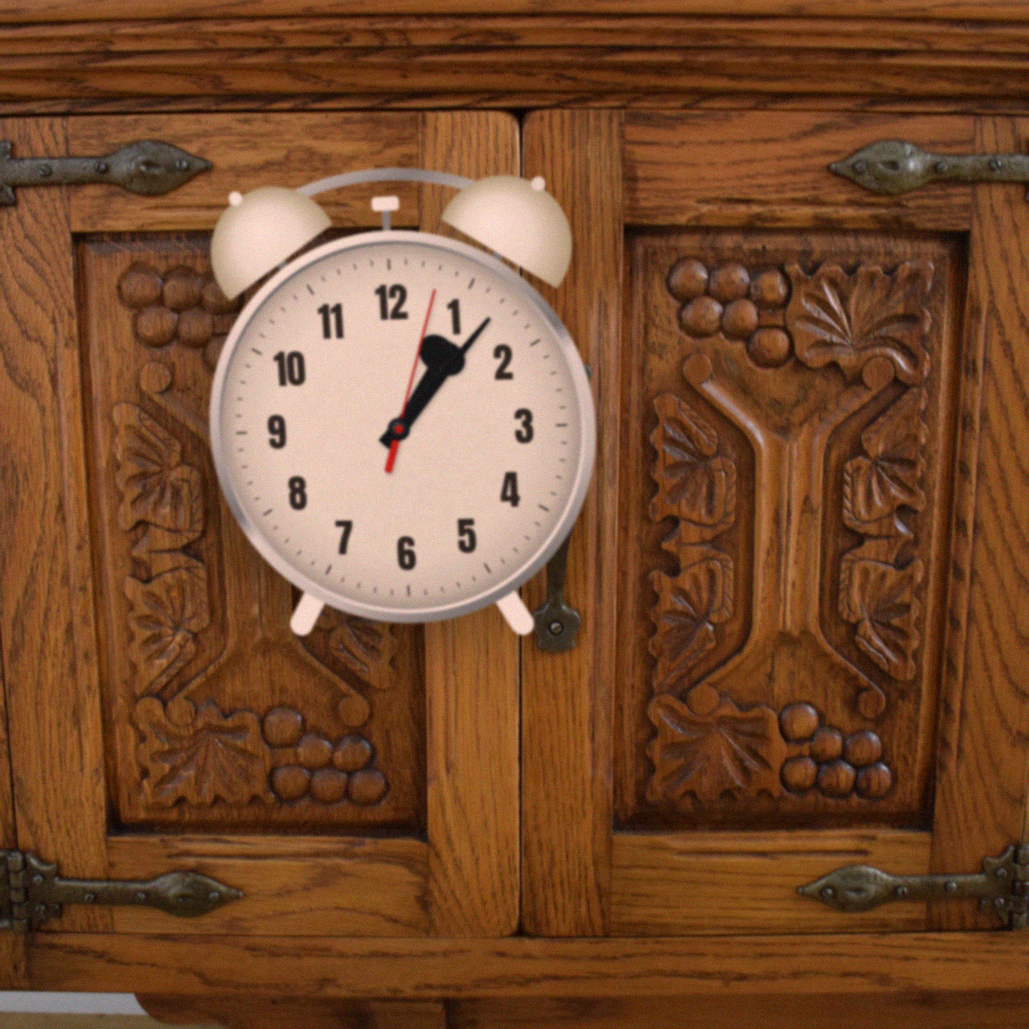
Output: **1:07:03**
